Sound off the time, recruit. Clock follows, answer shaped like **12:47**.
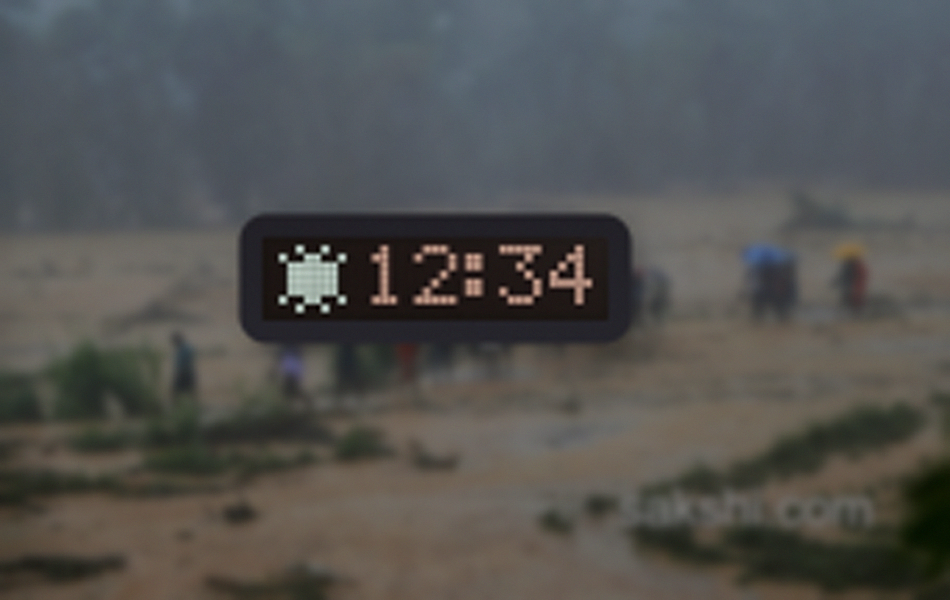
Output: **12:34**
